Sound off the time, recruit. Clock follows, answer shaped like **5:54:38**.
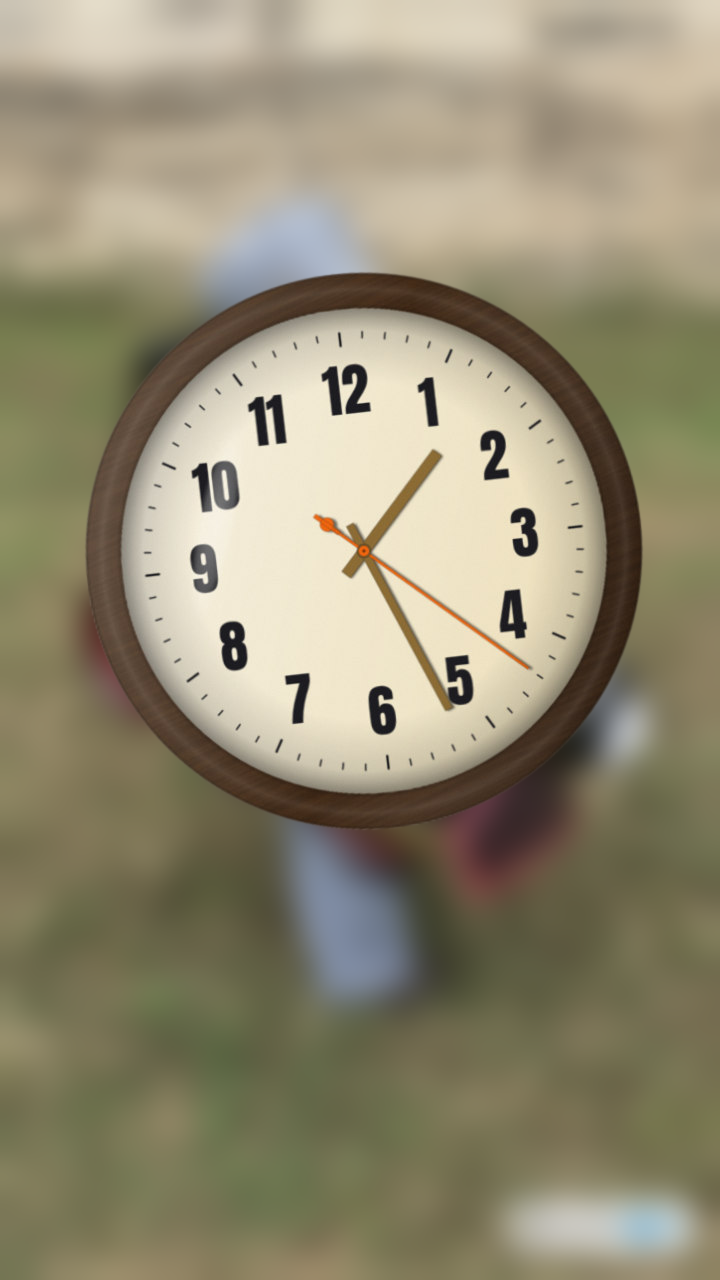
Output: **1:26:22**
